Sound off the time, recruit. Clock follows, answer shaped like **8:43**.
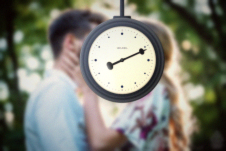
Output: **8:11**
